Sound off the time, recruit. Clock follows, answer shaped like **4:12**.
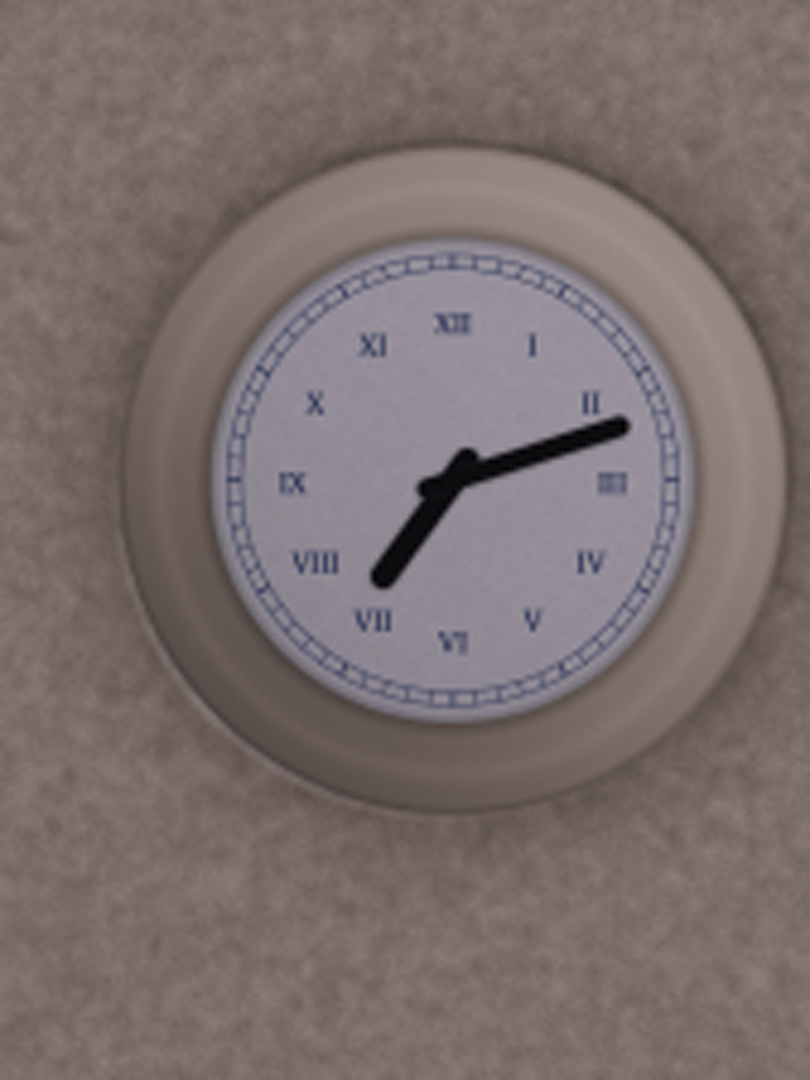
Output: **7:12**
